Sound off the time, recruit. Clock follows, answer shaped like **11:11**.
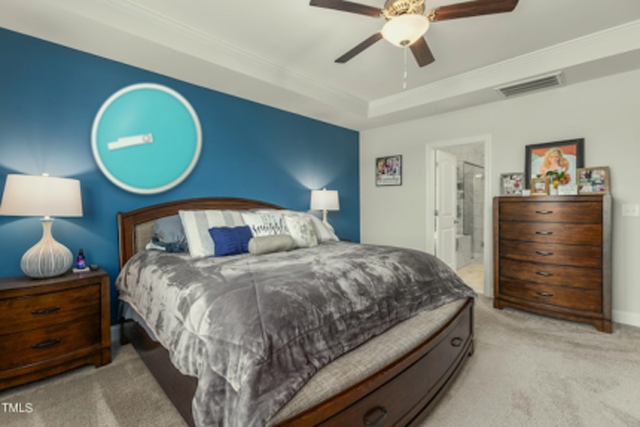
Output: **8:43**
